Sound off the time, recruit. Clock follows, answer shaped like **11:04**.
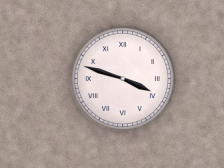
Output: **3:48**
